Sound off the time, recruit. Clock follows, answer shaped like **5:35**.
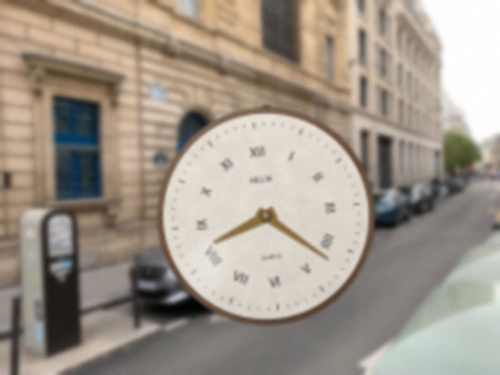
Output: **8:22**
